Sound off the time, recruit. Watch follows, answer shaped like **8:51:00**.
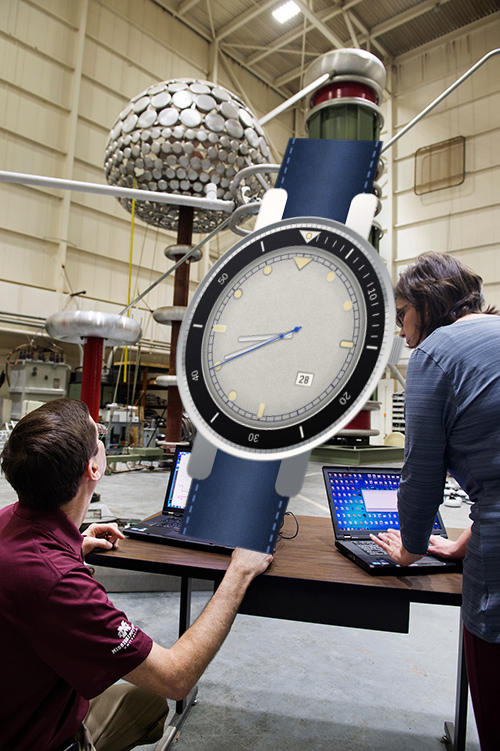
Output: **8:40:40**
